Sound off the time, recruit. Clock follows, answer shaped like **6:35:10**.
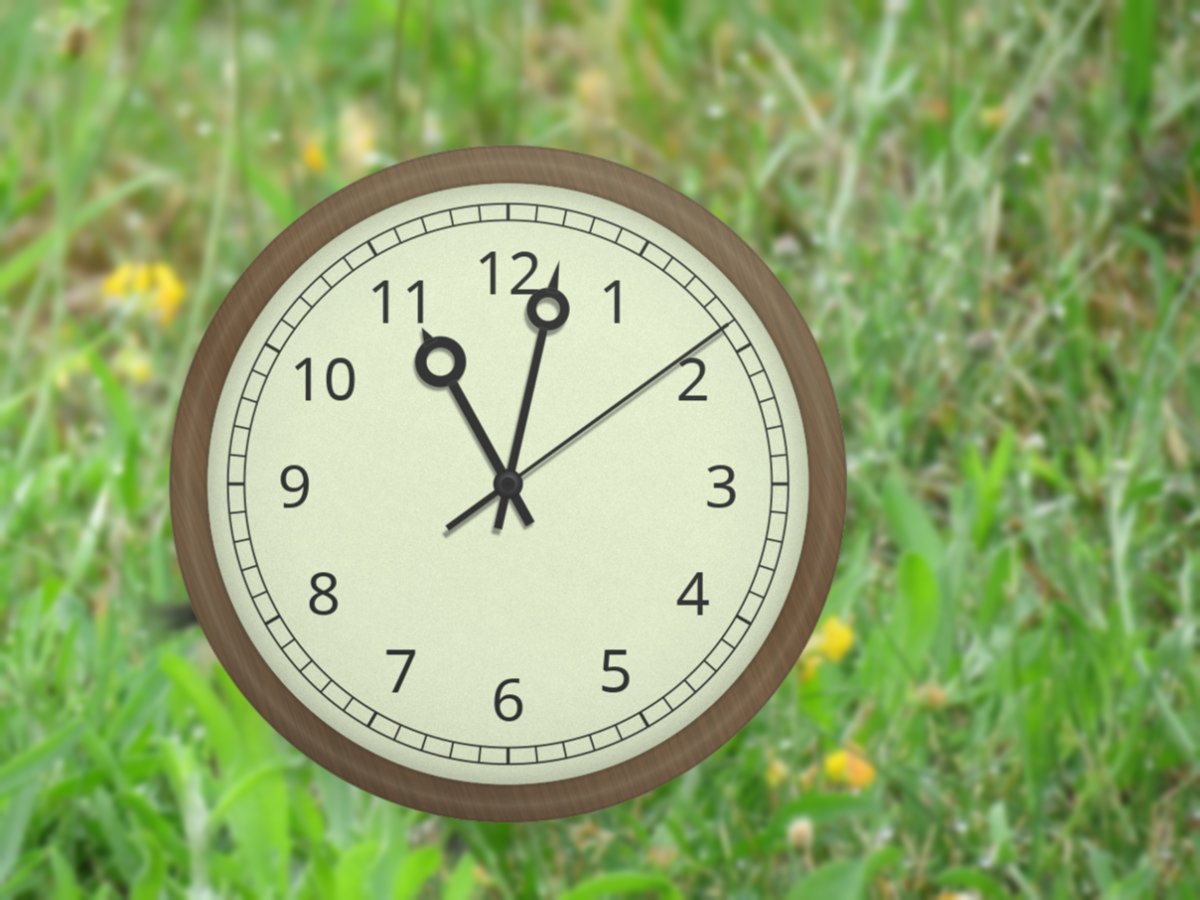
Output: **11:02:09**
